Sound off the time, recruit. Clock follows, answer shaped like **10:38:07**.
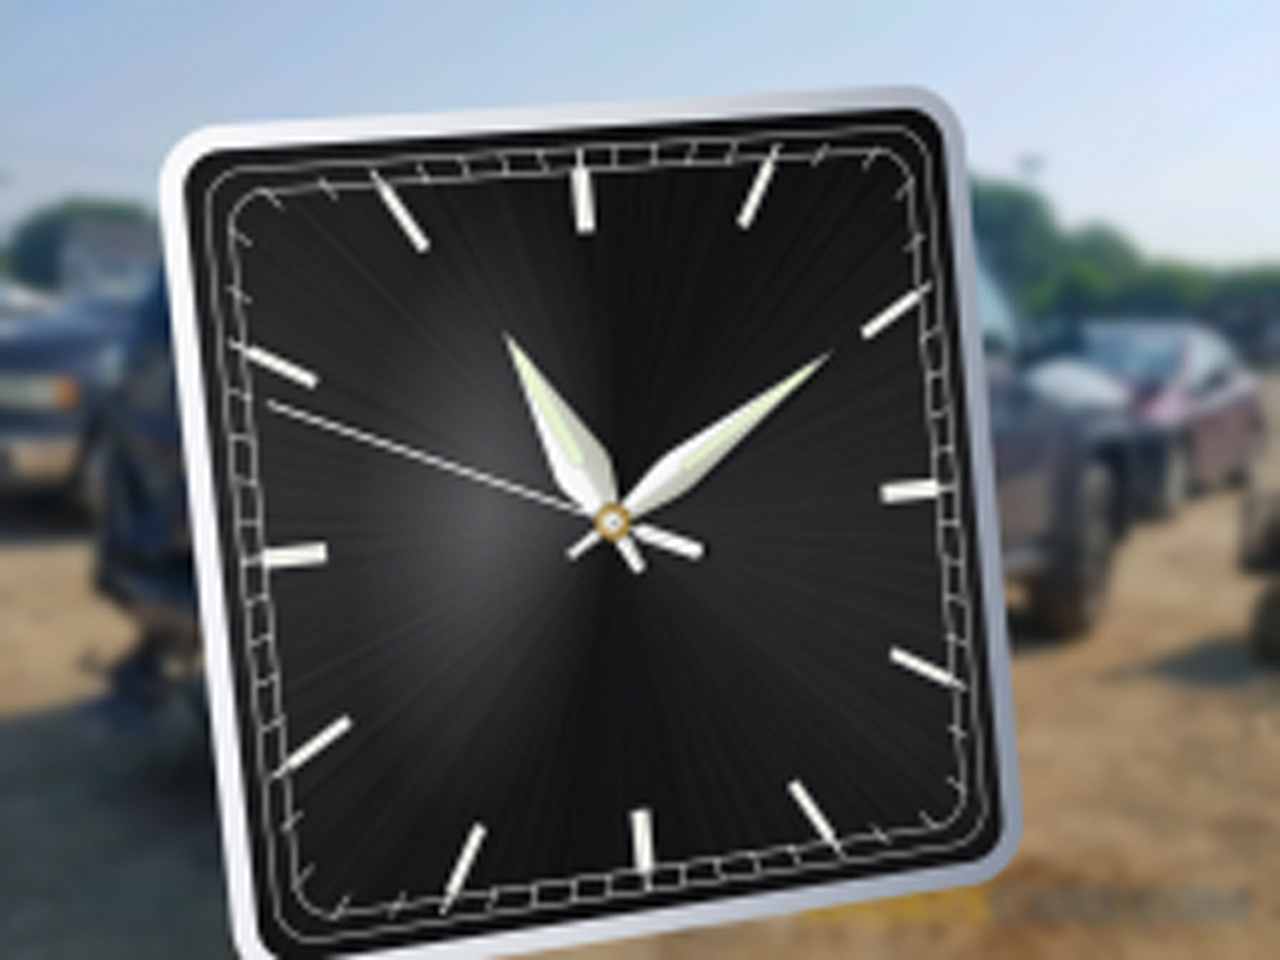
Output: **11:09:49**
